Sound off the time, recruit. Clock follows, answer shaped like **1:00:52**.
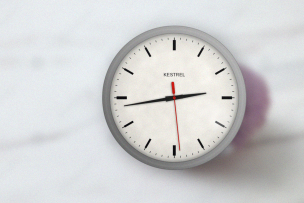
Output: **2:43:29**
